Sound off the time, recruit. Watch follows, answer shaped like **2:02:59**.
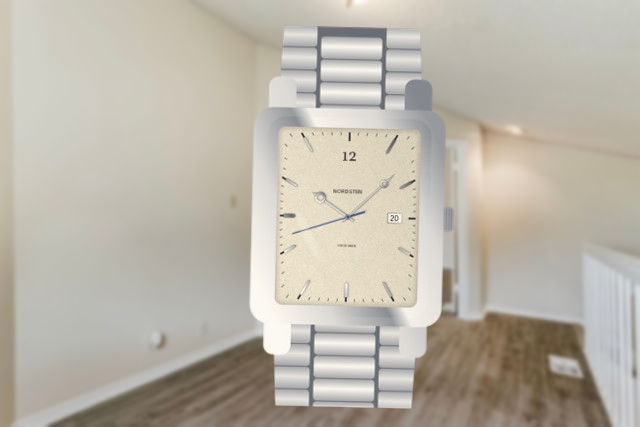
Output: **10:07:42**
